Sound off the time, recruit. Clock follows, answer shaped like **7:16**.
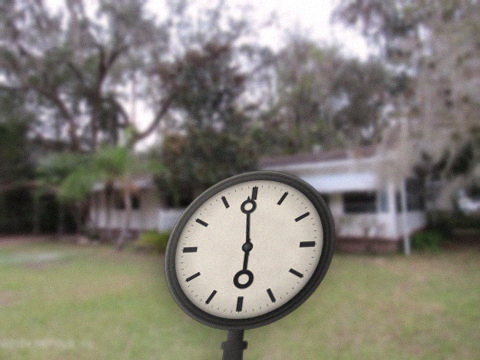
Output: **5:59**
